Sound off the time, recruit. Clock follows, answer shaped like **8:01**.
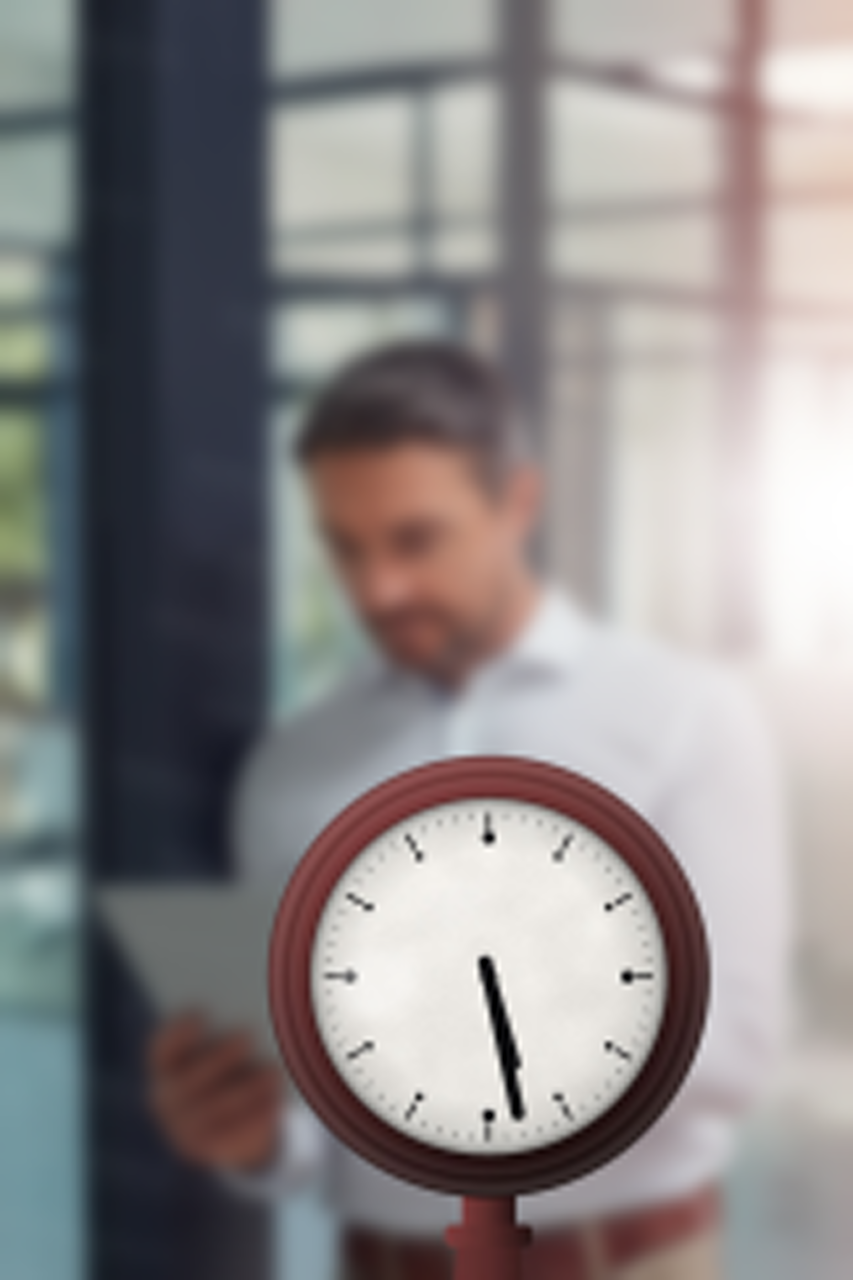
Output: **5:28**
